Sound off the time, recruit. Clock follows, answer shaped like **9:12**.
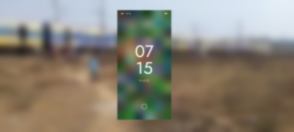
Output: **7:15**
